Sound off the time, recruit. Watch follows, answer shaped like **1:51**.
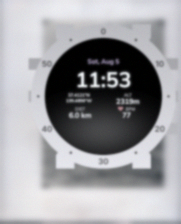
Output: **11:53**
